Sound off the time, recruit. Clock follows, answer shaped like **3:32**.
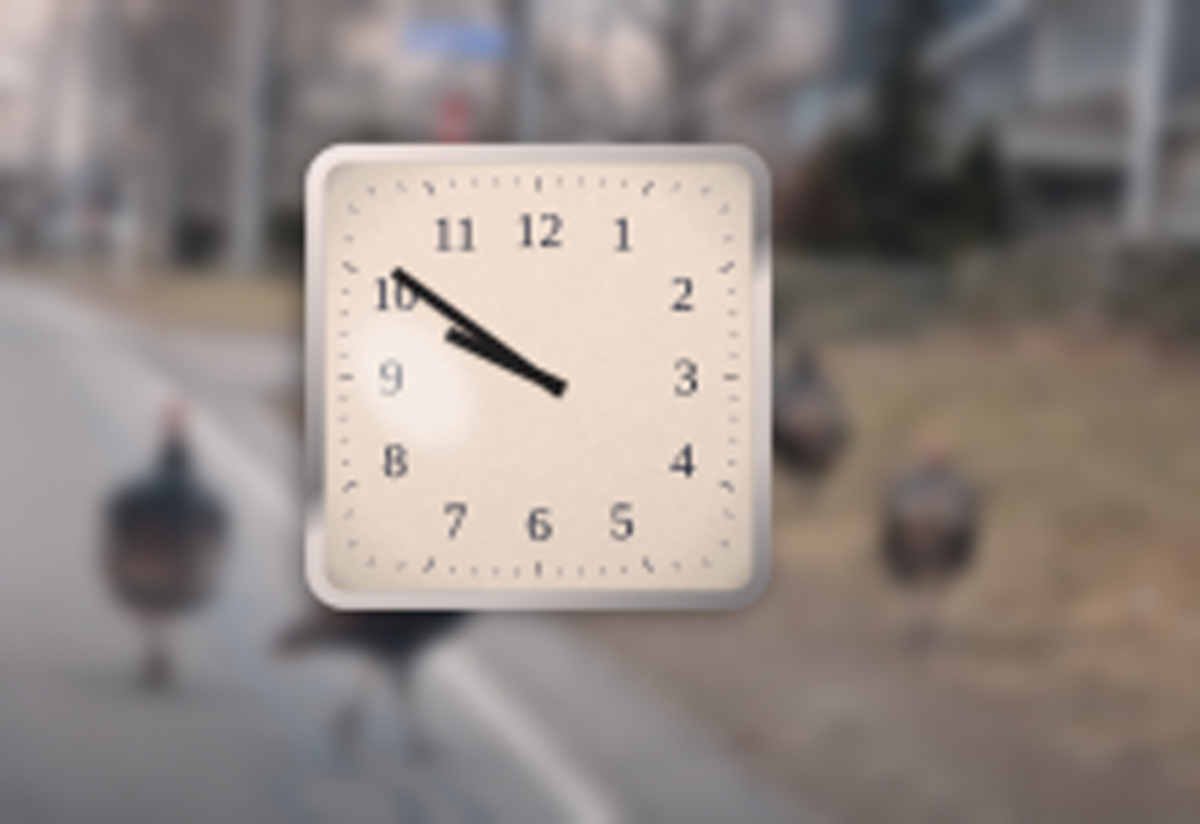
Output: **9:51**
